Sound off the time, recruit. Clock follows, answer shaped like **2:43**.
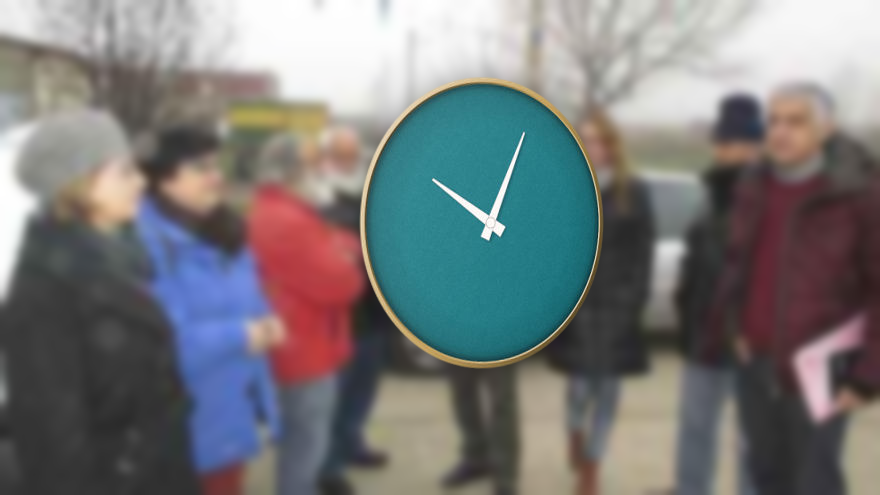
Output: **10:04**
